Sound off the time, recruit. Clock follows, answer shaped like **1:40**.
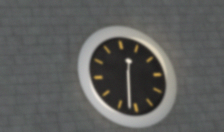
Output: **12:32**
